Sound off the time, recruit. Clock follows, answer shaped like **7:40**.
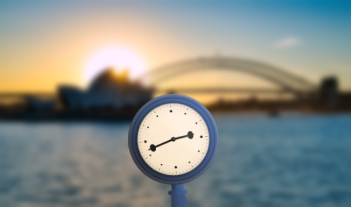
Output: **2:42**
